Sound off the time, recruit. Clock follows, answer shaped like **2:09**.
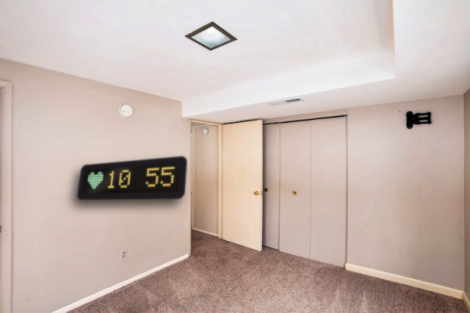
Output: **10:55**
